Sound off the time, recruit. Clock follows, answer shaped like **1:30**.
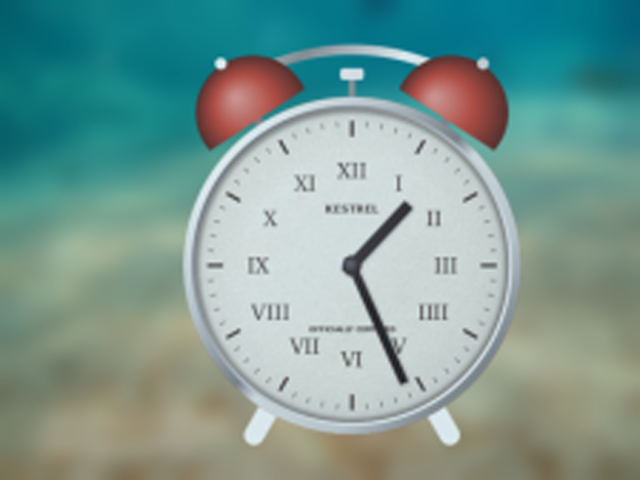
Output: **1:26**
